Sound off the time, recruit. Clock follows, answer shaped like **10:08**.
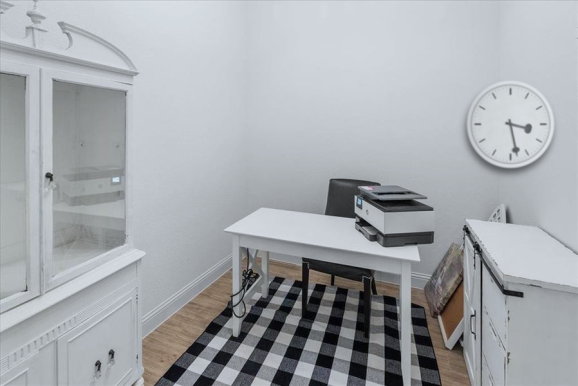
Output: **3:28**
